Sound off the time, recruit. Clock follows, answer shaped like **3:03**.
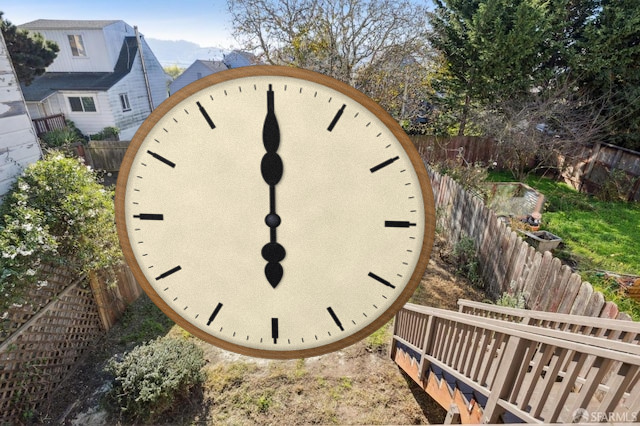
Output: **6:00**
